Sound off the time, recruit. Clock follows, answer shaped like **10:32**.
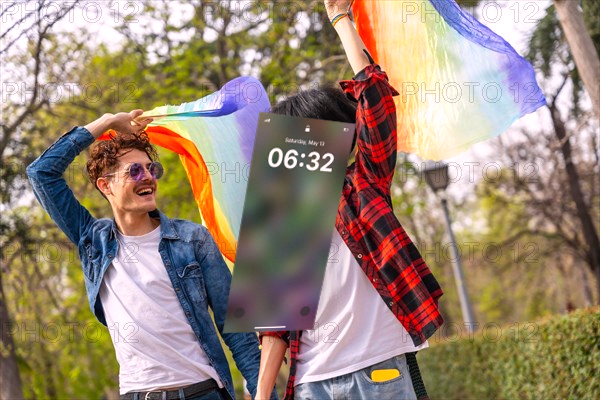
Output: **6:32**
